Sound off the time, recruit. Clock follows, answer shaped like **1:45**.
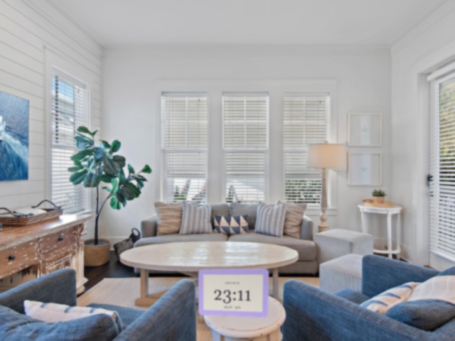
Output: **23:11**
